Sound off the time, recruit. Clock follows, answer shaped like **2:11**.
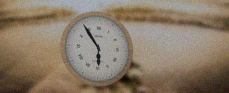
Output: **5:54**
